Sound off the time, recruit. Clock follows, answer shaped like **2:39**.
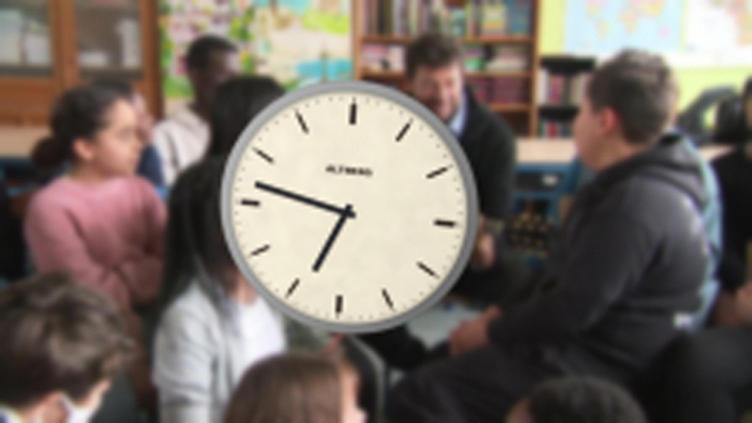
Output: **6:47**
